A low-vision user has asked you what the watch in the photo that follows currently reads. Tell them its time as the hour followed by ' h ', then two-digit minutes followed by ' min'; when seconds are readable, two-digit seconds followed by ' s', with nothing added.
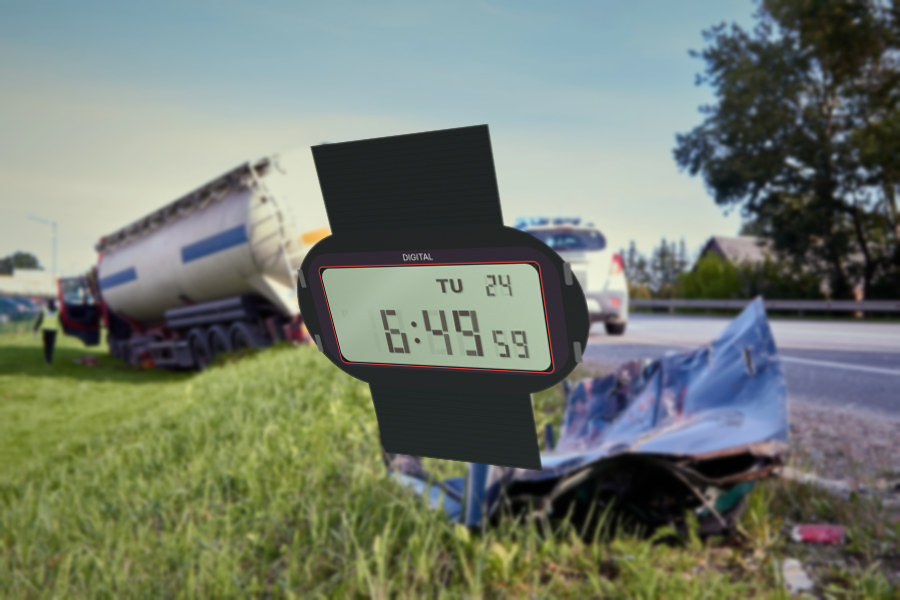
6 h 49 min 59 s
